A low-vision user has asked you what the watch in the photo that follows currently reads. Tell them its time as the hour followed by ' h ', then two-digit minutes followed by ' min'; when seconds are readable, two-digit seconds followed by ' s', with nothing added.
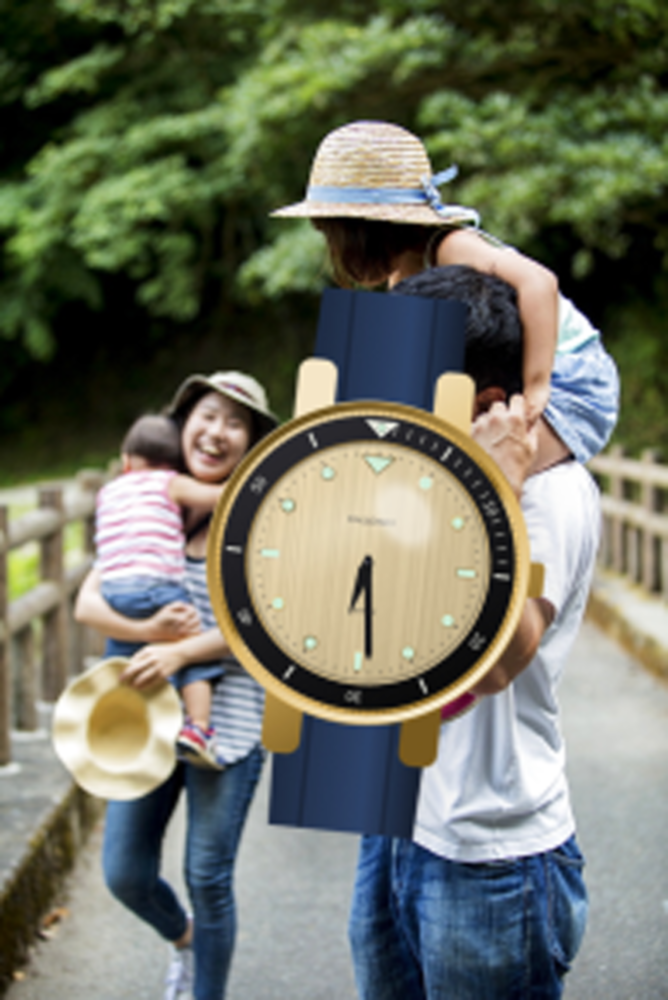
6 h 29 min
